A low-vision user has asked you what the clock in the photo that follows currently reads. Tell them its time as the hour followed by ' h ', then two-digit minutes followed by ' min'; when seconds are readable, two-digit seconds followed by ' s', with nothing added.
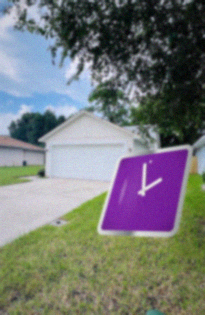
1 h 58 min
